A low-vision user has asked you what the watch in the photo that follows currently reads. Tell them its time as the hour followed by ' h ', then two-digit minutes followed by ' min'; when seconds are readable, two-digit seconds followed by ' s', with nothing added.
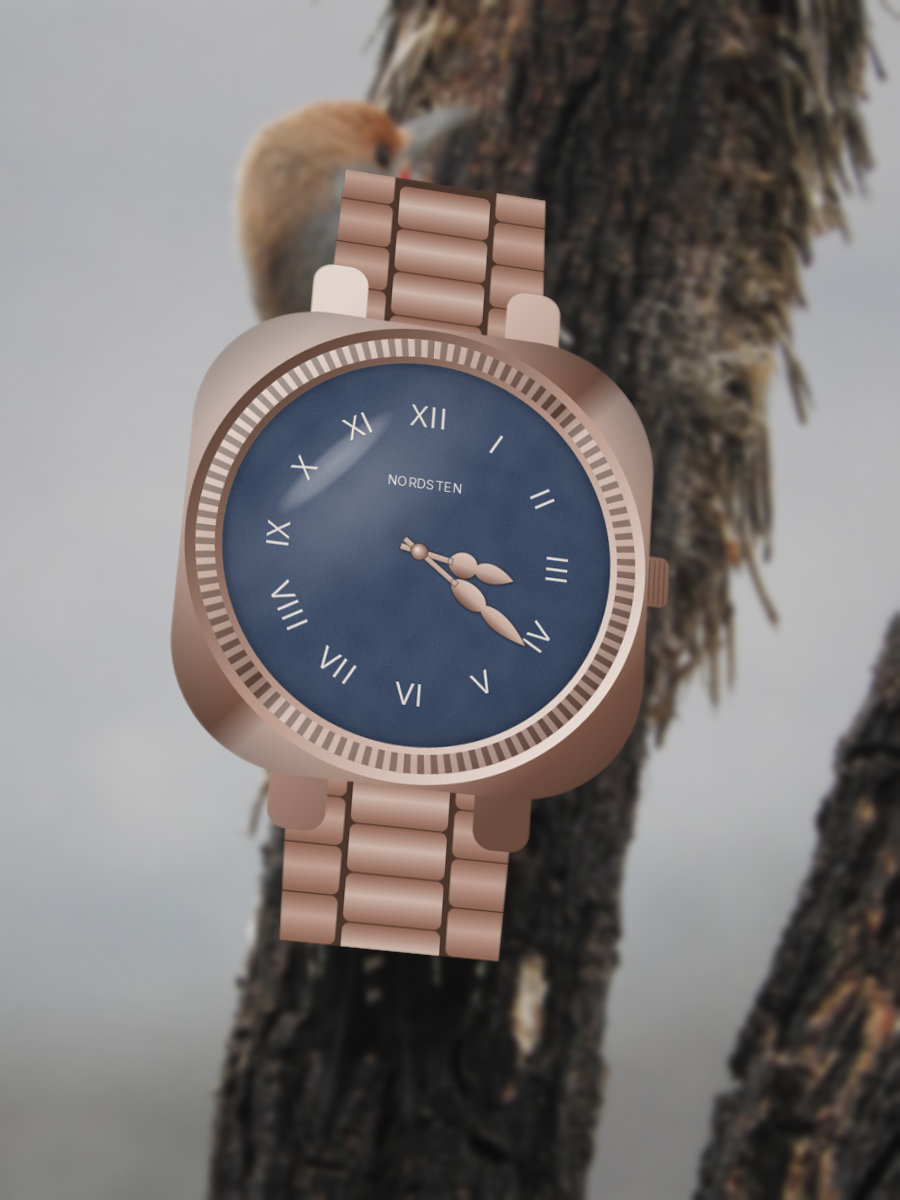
3 h 21 min
